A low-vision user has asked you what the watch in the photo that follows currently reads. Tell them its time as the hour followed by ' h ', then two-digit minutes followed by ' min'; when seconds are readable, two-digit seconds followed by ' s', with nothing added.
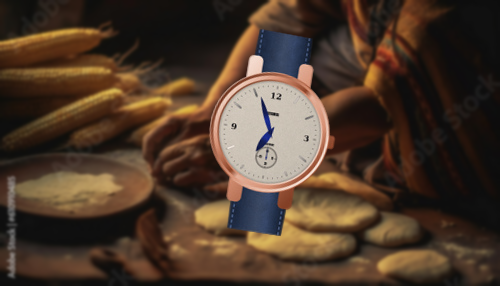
6 h 56 min
